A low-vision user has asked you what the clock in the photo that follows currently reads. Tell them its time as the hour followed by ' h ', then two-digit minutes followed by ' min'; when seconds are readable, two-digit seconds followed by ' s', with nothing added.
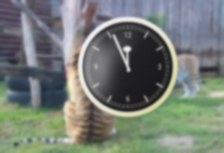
11 h 56 min
